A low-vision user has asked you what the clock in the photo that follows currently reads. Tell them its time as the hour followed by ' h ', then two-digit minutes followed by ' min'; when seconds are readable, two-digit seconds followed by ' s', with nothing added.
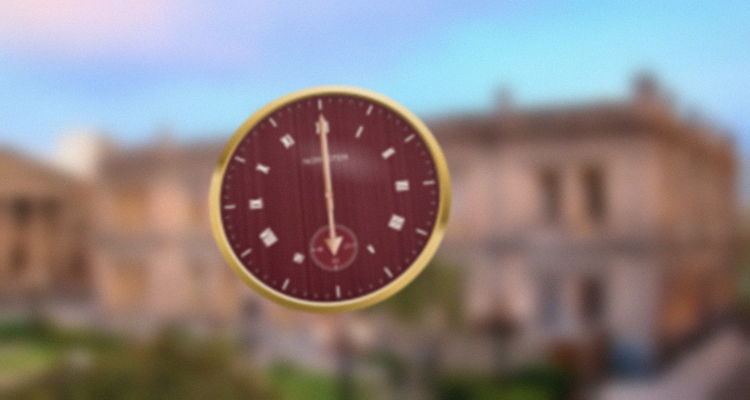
6 h 00 min
